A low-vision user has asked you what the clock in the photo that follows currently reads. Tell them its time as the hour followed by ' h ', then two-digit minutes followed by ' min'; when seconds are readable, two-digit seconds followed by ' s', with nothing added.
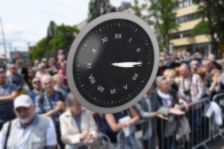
3 h 15 min
